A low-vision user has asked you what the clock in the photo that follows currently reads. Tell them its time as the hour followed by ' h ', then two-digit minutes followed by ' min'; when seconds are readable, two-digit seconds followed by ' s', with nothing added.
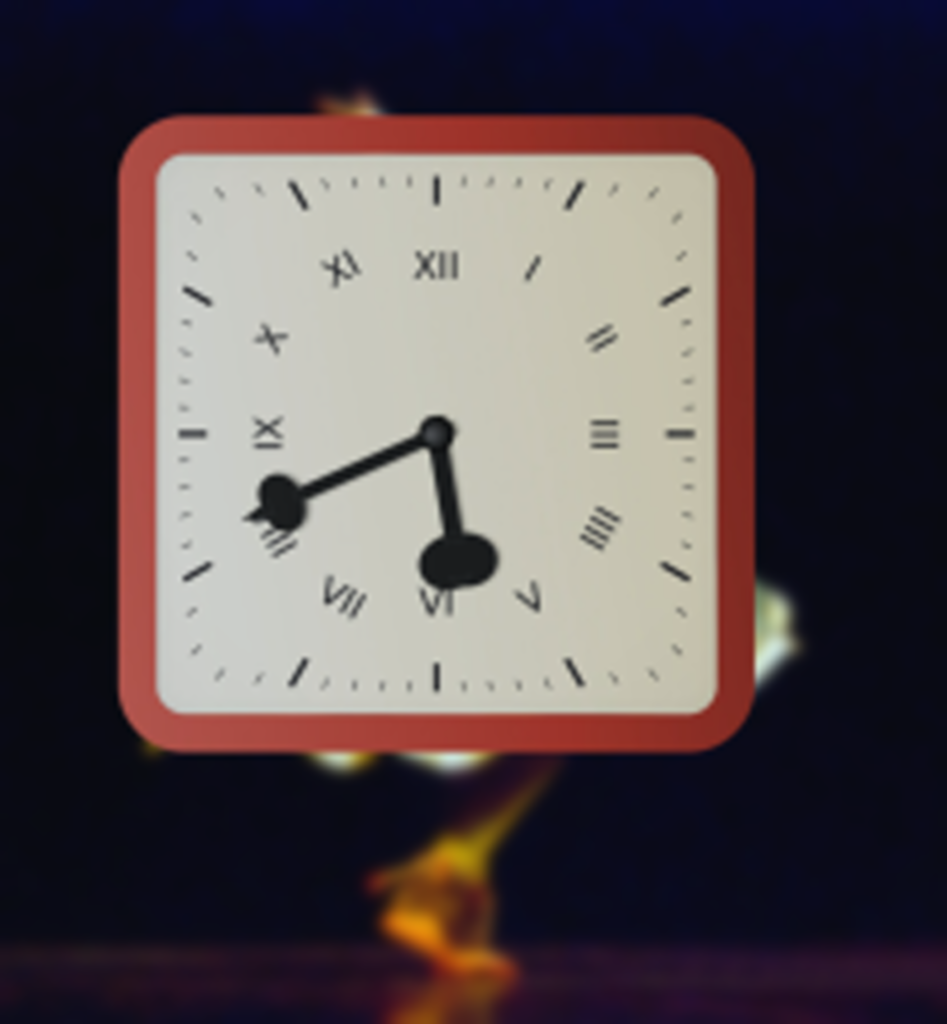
5 h 41 min
